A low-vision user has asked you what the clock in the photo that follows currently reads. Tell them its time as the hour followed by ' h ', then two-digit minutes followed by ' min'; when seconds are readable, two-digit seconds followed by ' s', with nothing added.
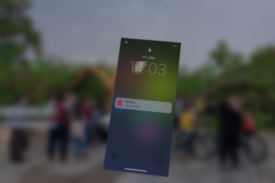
14 h 03 min
